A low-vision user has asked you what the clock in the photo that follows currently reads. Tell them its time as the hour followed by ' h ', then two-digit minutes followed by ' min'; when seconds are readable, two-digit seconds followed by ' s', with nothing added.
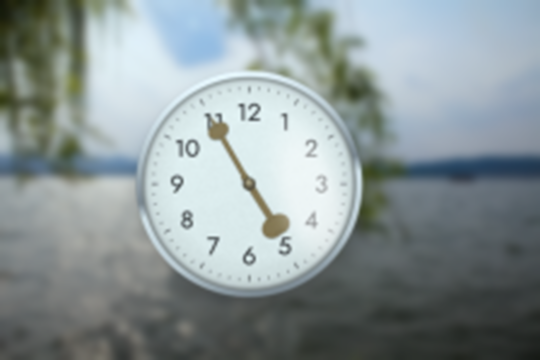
4 h 55 min
